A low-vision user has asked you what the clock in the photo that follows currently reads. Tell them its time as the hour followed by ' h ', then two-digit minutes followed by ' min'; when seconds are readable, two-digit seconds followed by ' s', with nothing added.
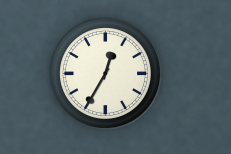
12 h 35 min
